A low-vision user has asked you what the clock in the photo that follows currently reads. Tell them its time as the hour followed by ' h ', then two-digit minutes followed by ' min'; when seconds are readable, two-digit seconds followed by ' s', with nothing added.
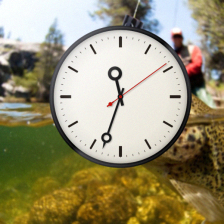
11 h 33 min 09 s
